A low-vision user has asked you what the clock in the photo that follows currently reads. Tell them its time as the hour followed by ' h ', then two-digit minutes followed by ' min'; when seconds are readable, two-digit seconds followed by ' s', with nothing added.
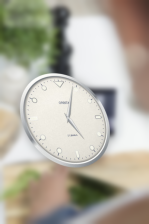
5 h 04 min
